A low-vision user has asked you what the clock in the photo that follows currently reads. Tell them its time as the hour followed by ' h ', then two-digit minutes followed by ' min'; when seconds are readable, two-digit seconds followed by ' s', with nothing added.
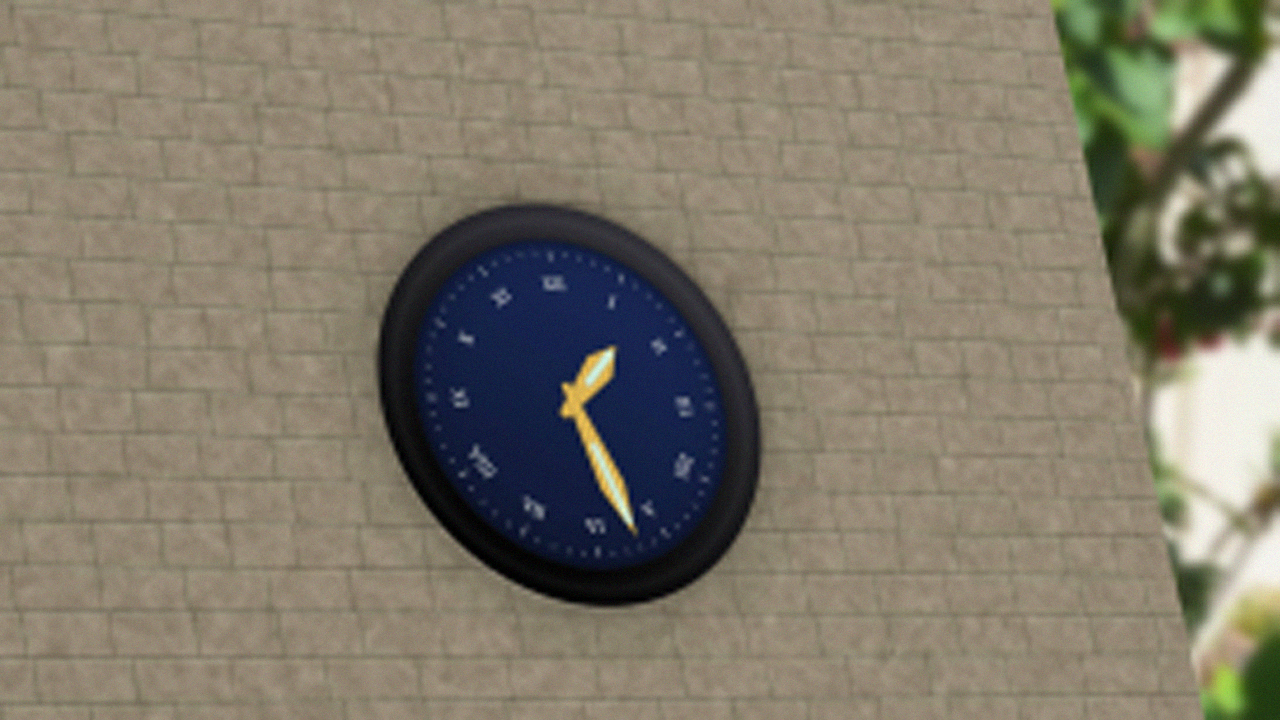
1 h 27 min
